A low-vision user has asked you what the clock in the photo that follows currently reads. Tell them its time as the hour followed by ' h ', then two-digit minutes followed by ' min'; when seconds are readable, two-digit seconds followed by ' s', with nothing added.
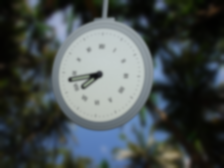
7 h 43 min
